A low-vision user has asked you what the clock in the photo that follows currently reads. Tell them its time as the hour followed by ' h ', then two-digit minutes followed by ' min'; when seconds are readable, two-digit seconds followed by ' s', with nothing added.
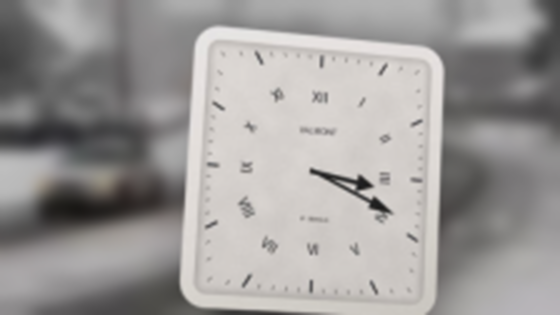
3 h 19 min
